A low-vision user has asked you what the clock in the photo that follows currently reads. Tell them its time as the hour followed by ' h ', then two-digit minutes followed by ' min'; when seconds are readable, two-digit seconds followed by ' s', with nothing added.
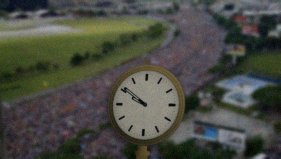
9 h 51 min
